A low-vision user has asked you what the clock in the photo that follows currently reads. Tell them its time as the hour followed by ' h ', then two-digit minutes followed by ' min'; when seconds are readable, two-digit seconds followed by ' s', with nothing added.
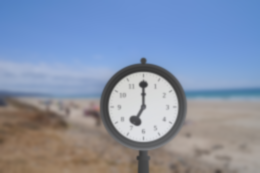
7 h 00 min
